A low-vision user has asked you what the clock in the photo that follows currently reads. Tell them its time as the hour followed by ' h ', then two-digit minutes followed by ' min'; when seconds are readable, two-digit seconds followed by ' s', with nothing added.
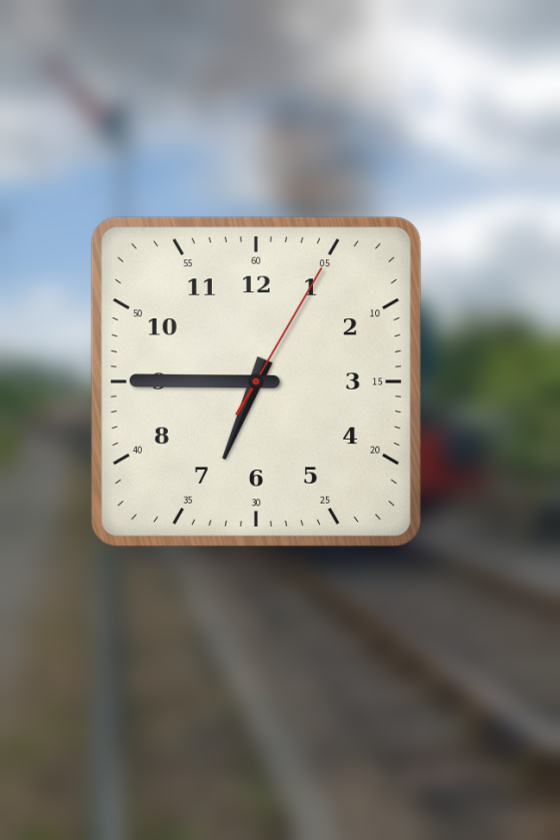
6 h 45 min 05 s
